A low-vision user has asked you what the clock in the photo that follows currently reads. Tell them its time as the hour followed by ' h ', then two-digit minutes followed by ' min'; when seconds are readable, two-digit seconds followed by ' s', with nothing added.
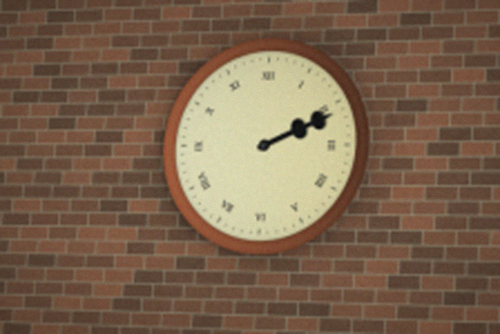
2 h 11 min
